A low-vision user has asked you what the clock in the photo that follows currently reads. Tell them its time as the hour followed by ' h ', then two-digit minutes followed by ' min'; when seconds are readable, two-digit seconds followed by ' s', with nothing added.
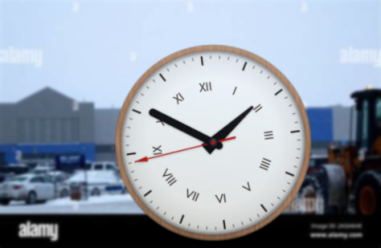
1 h 50 min 44 s
